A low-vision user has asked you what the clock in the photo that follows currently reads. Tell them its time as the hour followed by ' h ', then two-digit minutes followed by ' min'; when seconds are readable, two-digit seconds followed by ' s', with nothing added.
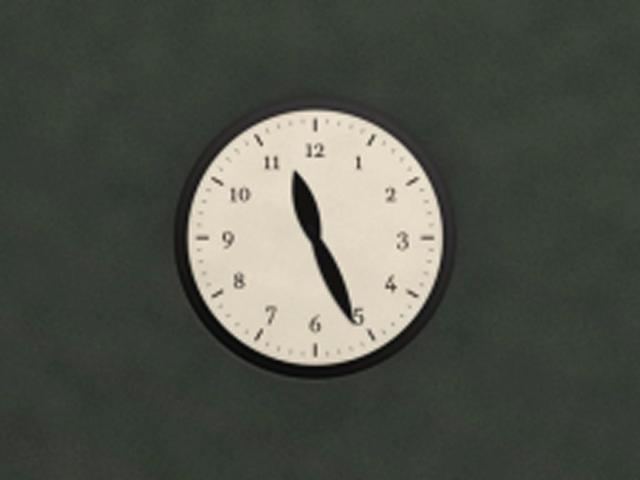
11 h 26 min
